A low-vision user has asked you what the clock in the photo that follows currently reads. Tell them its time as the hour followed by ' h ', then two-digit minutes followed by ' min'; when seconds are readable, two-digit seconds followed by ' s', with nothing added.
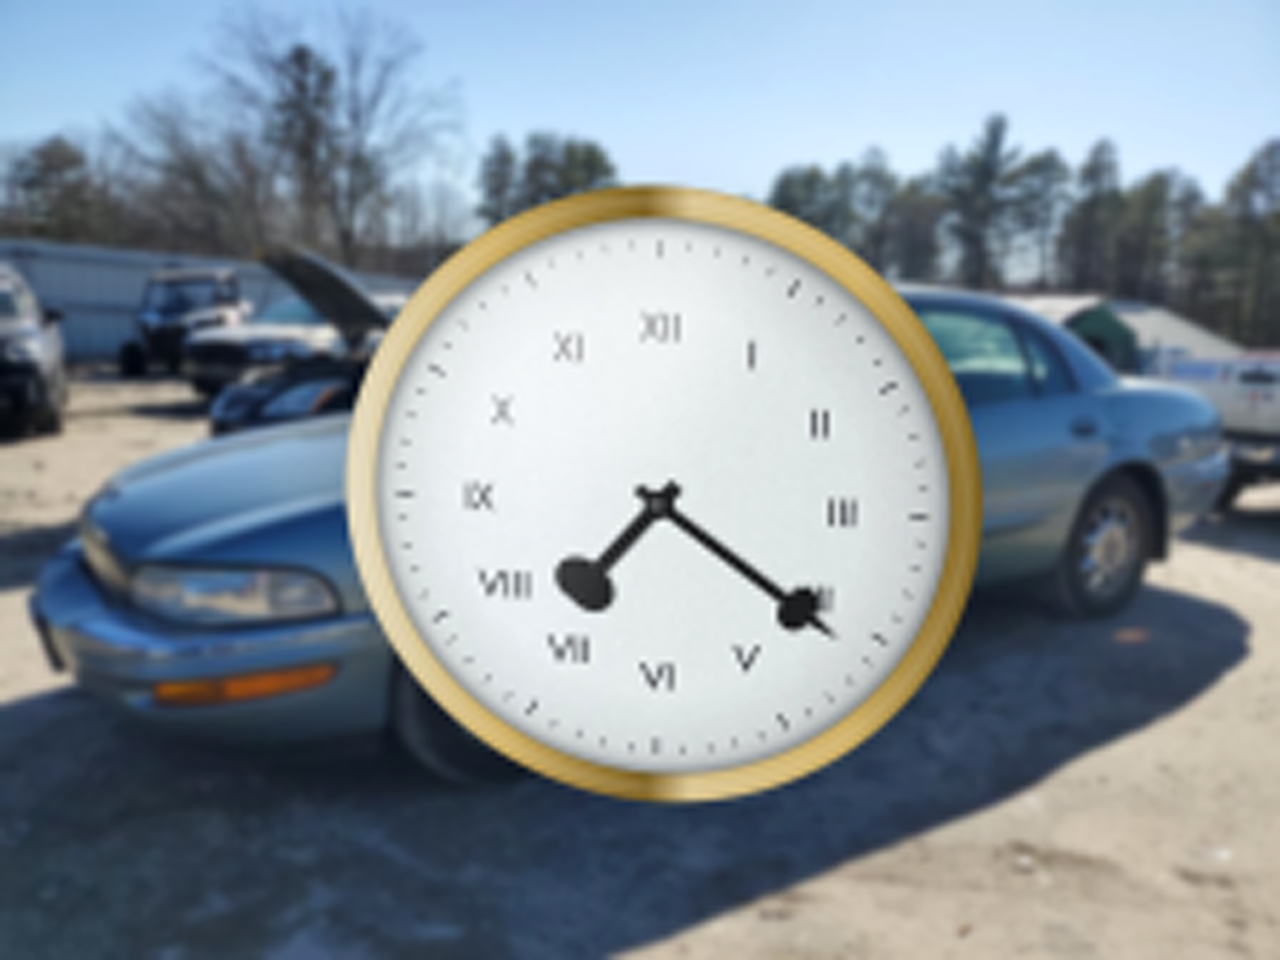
7 h 21 min
